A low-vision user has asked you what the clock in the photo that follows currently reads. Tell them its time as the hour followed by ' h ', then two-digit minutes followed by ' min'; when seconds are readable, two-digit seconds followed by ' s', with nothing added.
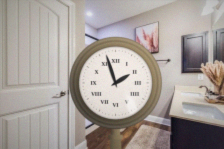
1 h 57 min
